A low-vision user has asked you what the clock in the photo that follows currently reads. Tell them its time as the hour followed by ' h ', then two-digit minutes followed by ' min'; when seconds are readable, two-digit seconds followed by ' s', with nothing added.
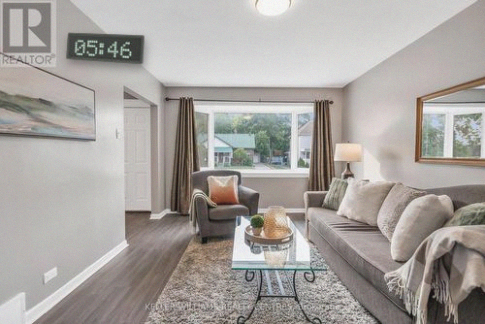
5 h 46 min
